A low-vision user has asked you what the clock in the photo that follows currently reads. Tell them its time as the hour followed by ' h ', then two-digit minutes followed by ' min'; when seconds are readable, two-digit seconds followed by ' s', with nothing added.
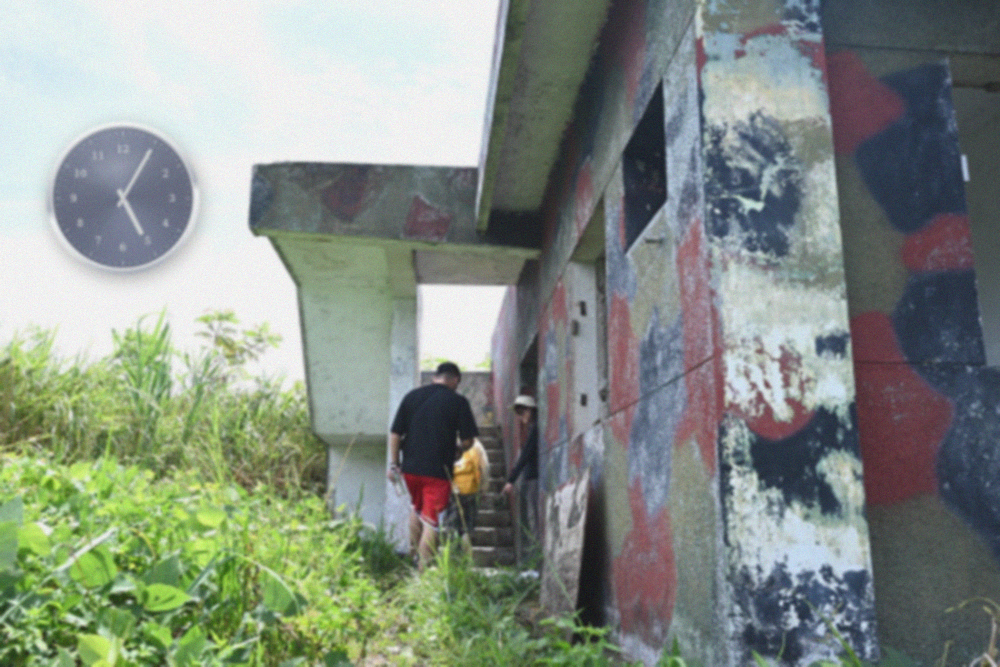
5 h 05 min
